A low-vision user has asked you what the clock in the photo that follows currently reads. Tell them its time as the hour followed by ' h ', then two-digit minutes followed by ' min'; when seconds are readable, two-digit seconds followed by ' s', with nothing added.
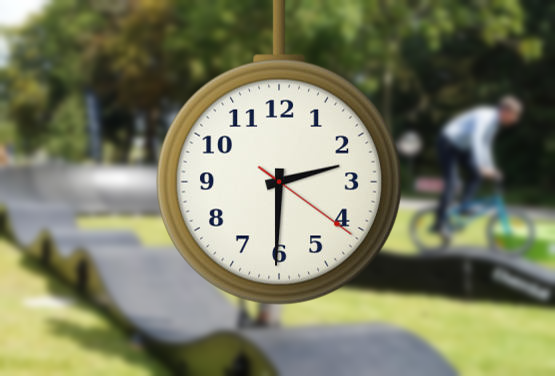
2 h 30 min 21 s
